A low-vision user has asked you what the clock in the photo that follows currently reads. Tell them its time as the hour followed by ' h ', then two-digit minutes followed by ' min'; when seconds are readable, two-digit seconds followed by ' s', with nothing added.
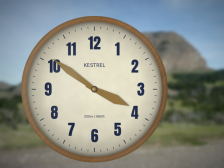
3 h 51 min
